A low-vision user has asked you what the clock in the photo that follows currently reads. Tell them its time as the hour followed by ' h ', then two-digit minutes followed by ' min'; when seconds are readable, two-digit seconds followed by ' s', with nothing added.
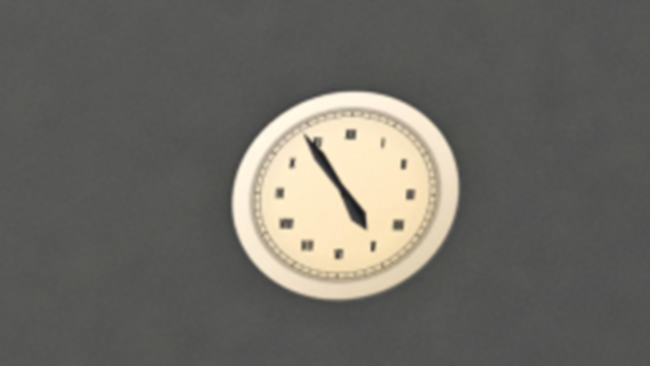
4 h 54 min
